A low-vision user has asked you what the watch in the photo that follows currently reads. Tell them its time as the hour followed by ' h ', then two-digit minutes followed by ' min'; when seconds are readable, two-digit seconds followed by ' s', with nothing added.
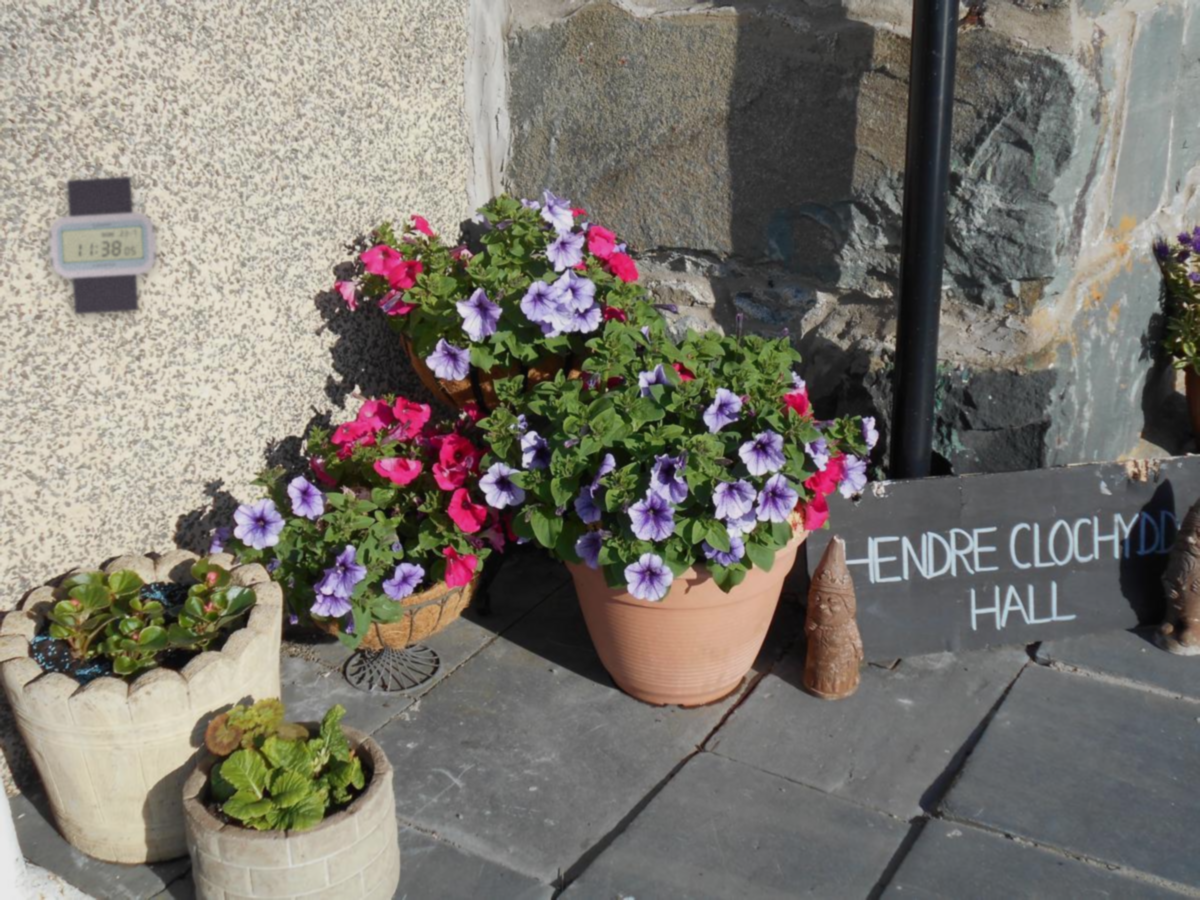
11 h 38 min
